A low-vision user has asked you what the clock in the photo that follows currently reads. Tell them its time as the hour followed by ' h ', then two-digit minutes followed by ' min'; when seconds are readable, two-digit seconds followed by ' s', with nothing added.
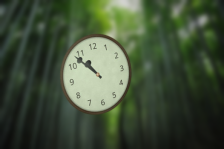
10 h 53 min
